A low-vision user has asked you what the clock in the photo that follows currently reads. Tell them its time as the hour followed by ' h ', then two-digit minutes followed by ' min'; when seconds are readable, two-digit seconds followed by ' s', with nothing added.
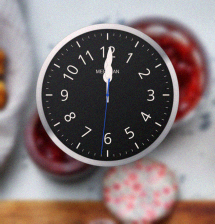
12 h 00 min 31 s
